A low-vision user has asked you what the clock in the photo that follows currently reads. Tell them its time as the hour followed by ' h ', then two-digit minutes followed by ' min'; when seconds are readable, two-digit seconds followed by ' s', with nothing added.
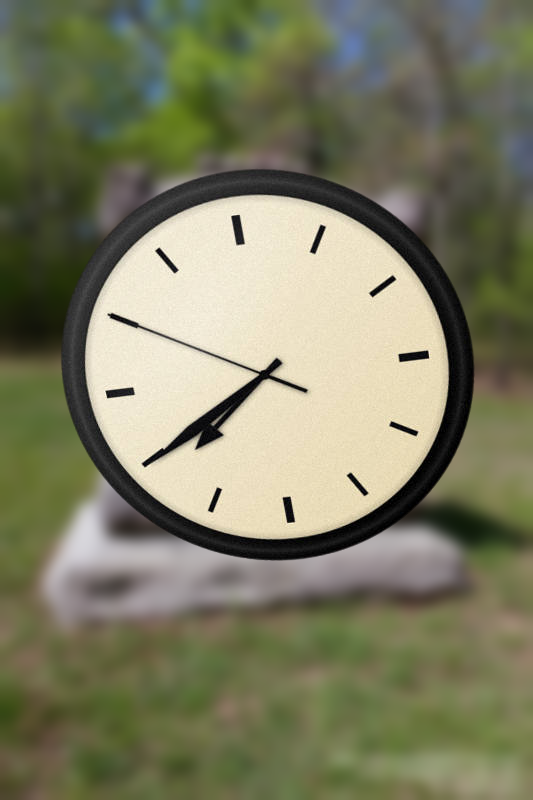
7 h 39 min 50 s
